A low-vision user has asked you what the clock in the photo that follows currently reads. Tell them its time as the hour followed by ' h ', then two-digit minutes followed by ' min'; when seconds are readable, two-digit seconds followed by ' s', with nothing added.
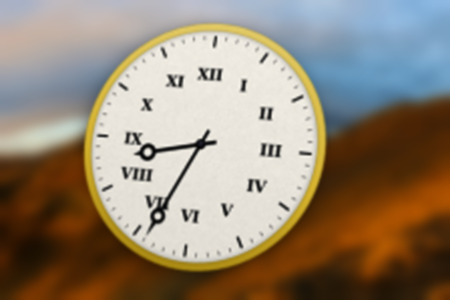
8 h 34 min
